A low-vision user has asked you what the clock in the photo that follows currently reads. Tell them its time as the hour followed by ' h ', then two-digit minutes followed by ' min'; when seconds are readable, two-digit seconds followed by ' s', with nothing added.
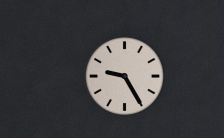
9 h 25 min
